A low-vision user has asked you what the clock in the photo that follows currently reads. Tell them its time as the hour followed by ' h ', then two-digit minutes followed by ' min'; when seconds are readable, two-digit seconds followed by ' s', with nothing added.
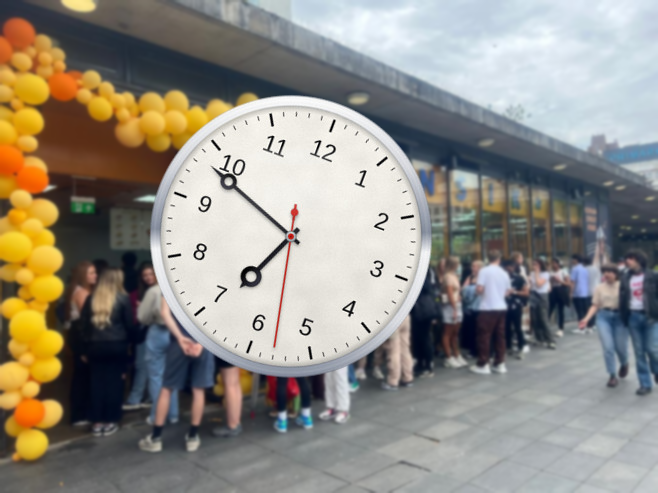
6 h 48 min 28 s
